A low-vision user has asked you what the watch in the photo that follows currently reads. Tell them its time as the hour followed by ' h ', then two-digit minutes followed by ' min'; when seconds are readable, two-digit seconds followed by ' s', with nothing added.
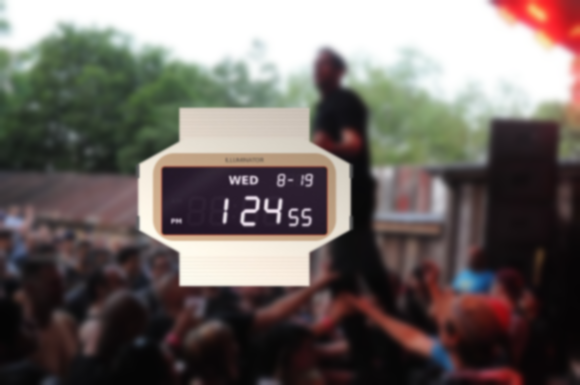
1 h 24 min 55 s
